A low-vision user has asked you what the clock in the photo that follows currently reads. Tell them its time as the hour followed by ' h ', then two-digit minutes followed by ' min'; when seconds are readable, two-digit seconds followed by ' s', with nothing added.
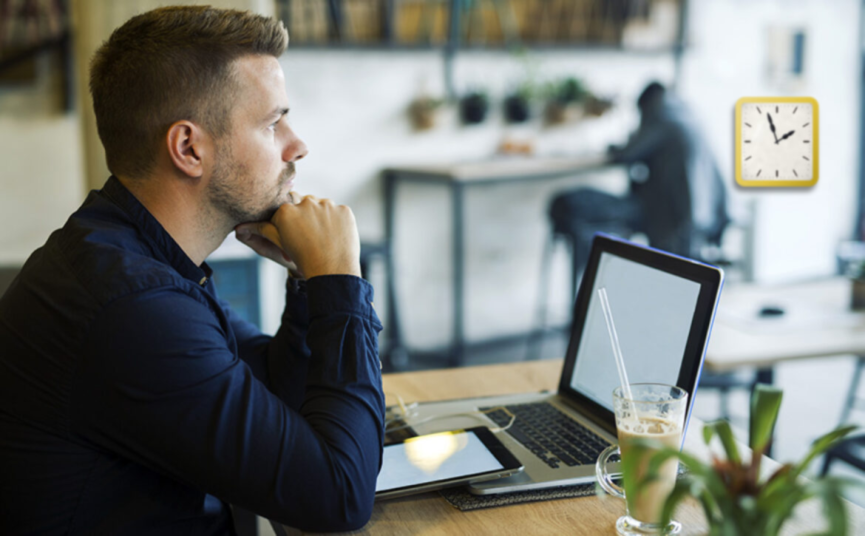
1 h 57 min
